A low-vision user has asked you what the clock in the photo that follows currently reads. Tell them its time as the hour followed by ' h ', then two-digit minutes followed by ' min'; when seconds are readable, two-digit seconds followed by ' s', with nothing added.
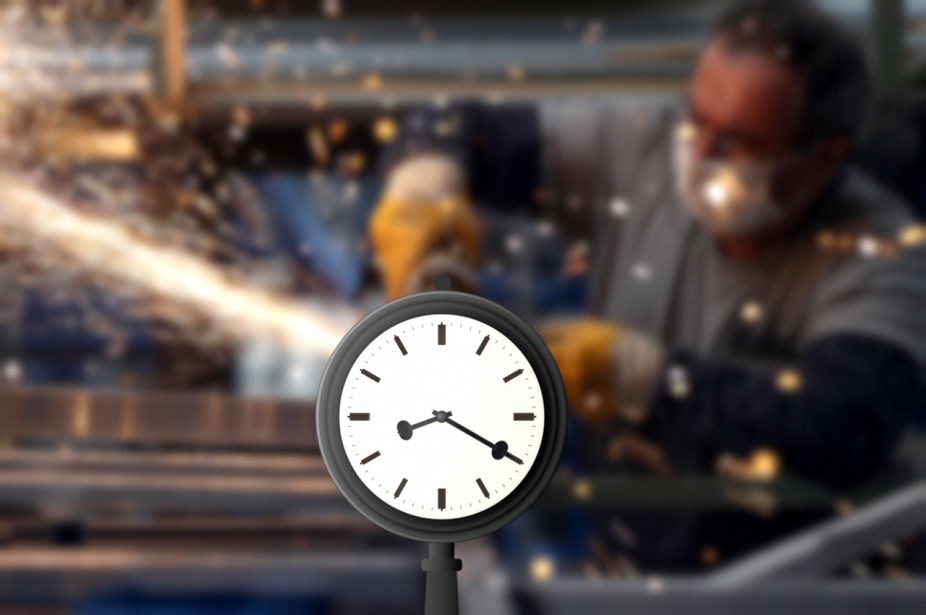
8 h 20 min
